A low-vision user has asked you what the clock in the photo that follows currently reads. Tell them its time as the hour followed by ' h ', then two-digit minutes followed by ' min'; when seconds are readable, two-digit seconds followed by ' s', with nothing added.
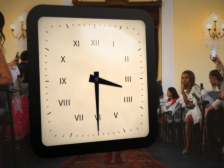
3 h 30 min
